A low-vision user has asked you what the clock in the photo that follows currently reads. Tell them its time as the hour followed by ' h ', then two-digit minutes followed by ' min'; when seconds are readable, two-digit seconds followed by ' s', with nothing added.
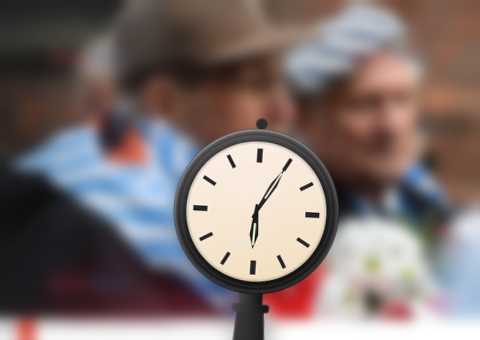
6 h 05 min
